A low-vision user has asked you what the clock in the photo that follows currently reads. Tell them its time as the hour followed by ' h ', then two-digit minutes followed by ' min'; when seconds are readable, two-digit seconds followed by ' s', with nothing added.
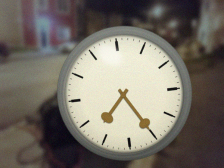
7 h 25 min
